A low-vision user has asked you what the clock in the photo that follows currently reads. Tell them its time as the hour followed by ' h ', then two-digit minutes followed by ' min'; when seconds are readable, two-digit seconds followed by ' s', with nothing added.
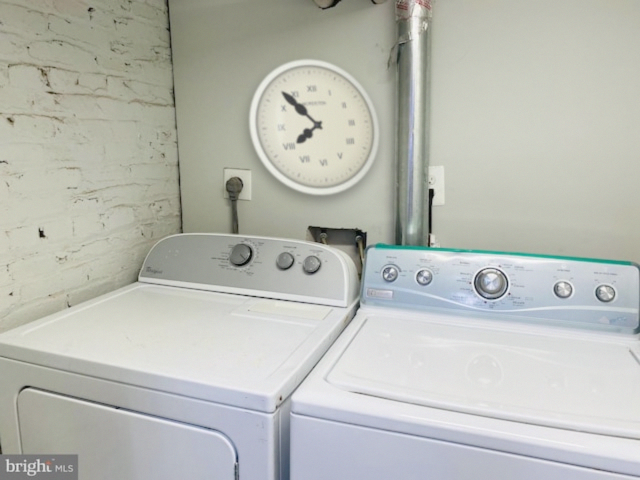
7 h 53 min
